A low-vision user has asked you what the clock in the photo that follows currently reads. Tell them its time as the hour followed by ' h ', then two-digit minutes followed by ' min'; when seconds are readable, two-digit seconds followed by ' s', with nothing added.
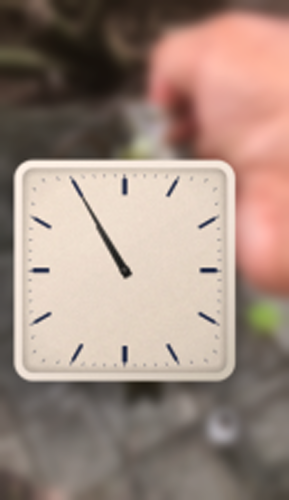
10 h 55 min
